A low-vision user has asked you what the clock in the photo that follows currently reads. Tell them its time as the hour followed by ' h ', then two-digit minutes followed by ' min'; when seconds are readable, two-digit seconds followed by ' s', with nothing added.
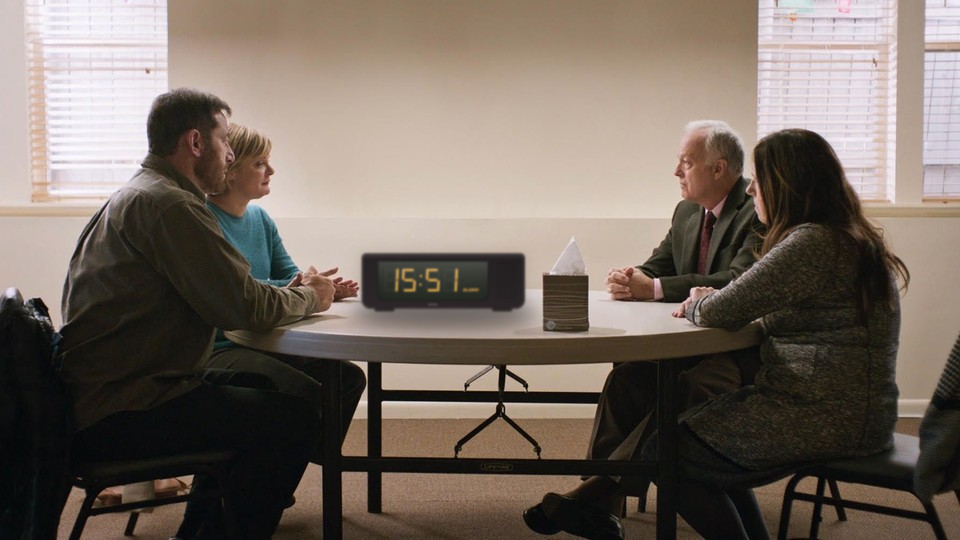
15 h 51 min
